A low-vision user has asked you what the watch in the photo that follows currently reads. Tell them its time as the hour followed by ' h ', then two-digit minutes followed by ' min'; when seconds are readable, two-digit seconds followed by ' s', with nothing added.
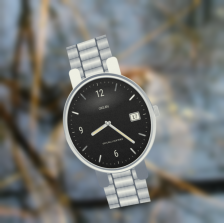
8 h 23 min
